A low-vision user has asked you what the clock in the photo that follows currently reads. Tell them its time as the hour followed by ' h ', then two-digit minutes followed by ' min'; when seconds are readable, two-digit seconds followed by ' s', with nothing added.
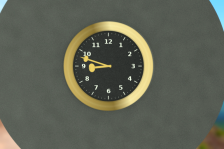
8 h 48 min
